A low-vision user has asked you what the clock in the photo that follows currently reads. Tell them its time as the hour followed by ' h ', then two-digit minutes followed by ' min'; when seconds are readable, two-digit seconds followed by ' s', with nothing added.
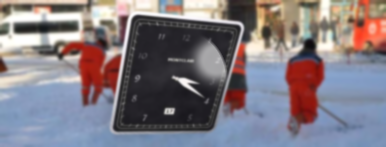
3 h 20 min
